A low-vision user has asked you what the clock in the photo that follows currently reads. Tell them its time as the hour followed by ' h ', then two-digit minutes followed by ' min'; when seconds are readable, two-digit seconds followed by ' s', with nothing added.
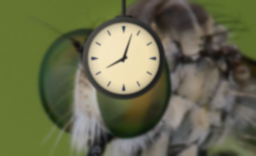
8 h 03 min
